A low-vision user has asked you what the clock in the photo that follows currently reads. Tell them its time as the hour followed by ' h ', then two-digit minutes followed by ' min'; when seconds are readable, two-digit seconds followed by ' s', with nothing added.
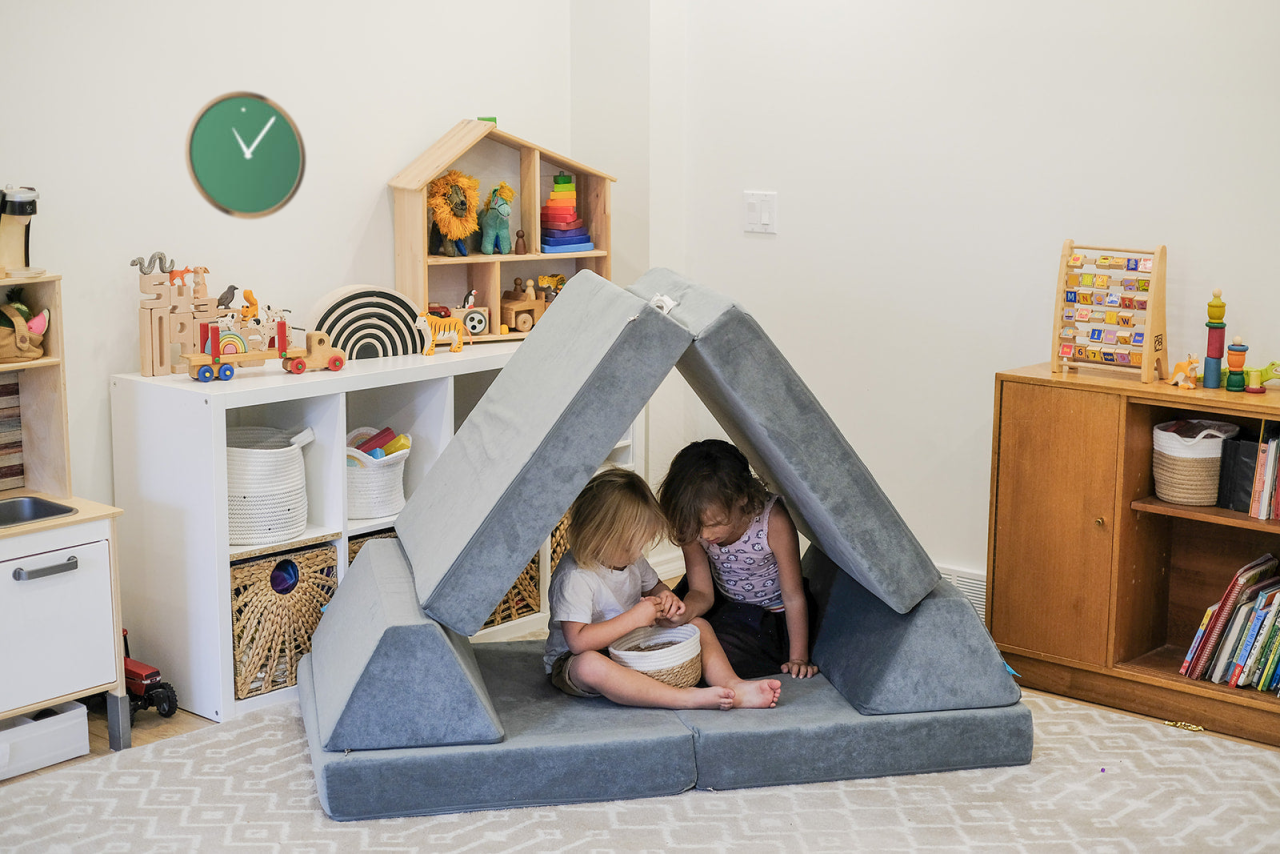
11 h 07 min
